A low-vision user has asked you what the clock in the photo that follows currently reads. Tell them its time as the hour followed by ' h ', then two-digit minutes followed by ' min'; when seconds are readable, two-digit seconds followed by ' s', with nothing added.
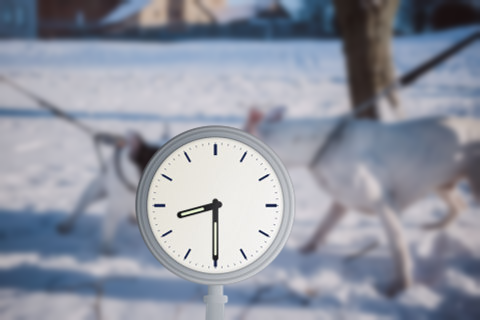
8 h 30 min
